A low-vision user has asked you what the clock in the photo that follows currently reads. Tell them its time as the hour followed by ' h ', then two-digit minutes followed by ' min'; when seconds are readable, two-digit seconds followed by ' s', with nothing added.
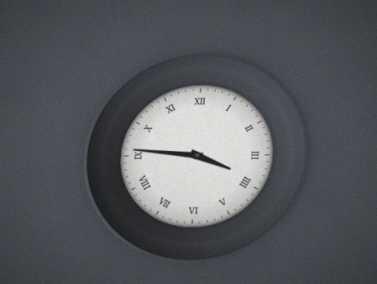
3 h 46 min
